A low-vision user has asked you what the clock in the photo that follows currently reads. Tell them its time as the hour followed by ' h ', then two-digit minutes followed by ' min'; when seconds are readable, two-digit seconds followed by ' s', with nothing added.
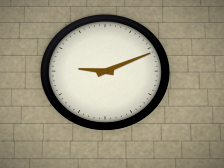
9 h 11 min
